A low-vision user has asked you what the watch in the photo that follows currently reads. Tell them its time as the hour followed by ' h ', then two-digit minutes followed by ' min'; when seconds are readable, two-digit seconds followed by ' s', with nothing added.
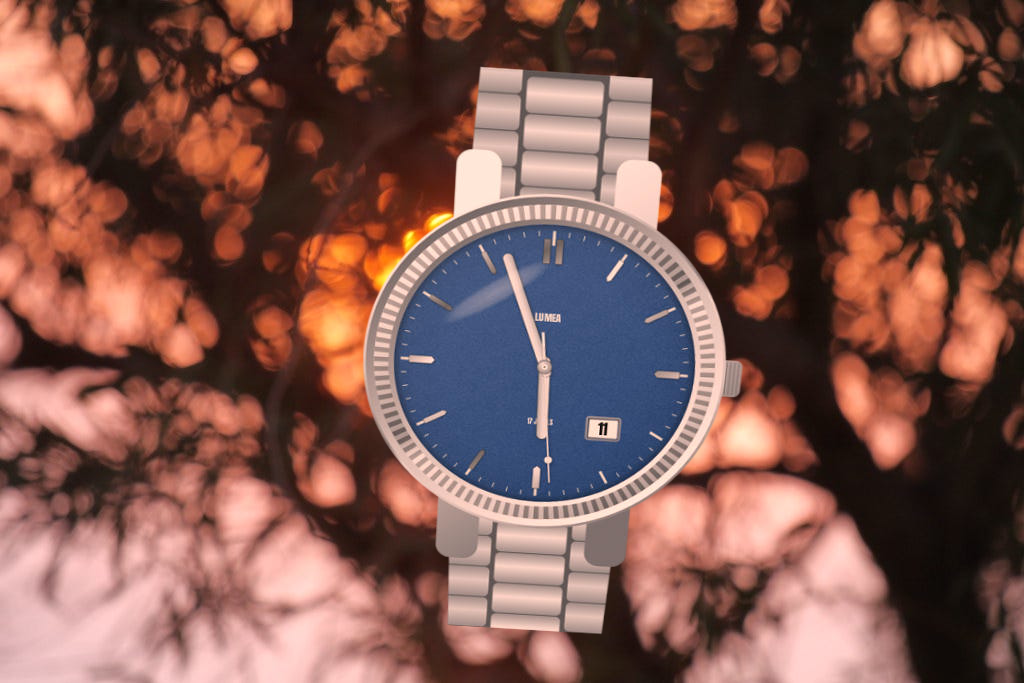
5 h 56 min 29 s
